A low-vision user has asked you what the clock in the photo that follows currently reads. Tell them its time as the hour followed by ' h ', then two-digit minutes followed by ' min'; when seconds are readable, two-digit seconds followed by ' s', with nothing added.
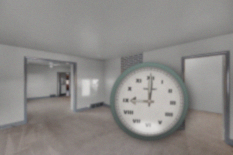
9 h 00 min
